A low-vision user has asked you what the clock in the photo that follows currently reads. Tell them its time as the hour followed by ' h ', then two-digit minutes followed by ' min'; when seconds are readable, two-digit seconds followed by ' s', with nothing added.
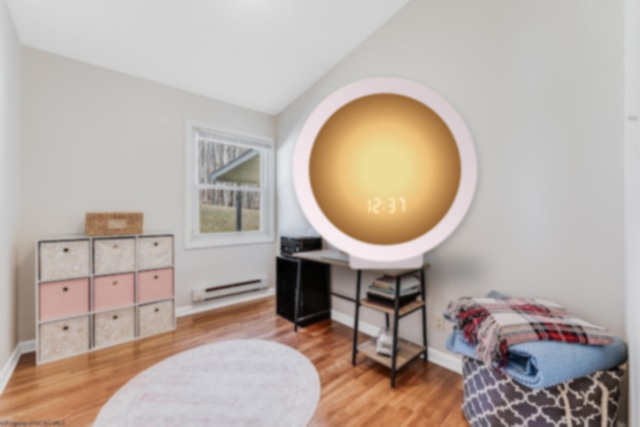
12 h 37 min
